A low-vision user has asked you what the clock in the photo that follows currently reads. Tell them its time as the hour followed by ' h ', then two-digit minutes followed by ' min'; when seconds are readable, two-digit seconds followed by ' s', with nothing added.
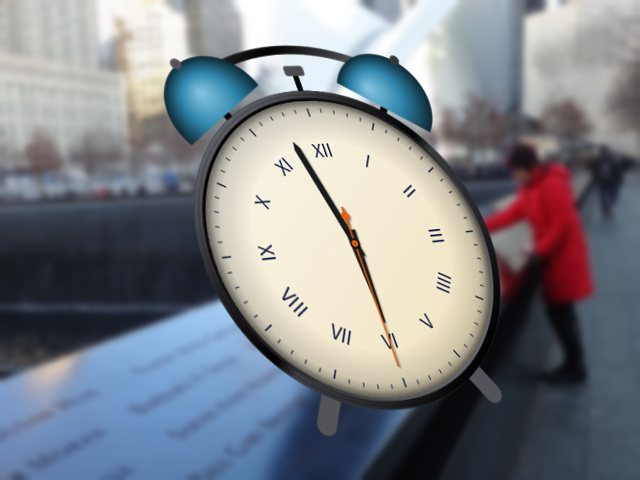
5 h 57 min 30 s
